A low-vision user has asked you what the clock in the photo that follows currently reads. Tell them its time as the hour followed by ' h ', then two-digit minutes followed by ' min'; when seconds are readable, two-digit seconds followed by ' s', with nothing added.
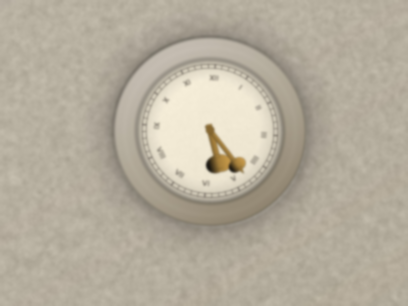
5 h 23 min
